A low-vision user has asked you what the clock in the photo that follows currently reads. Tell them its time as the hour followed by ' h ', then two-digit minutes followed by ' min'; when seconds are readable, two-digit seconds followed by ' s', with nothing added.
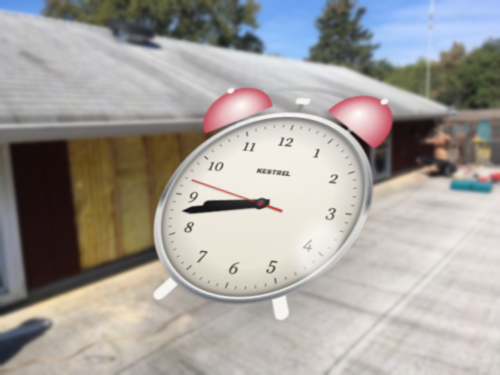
8 h 42 min 47 s
